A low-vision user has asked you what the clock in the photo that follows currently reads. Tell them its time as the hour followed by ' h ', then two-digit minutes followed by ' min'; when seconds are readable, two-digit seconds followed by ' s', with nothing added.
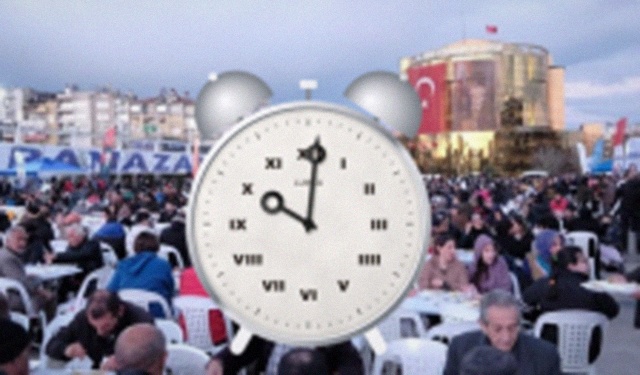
10 h 01 min
